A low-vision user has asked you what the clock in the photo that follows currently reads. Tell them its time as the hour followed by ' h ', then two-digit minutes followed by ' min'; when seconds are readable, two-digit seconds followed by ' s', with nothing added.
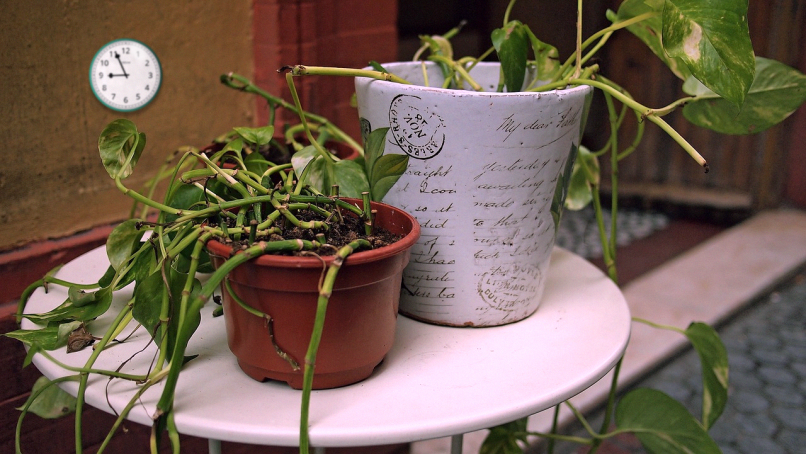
8 h 56 min
